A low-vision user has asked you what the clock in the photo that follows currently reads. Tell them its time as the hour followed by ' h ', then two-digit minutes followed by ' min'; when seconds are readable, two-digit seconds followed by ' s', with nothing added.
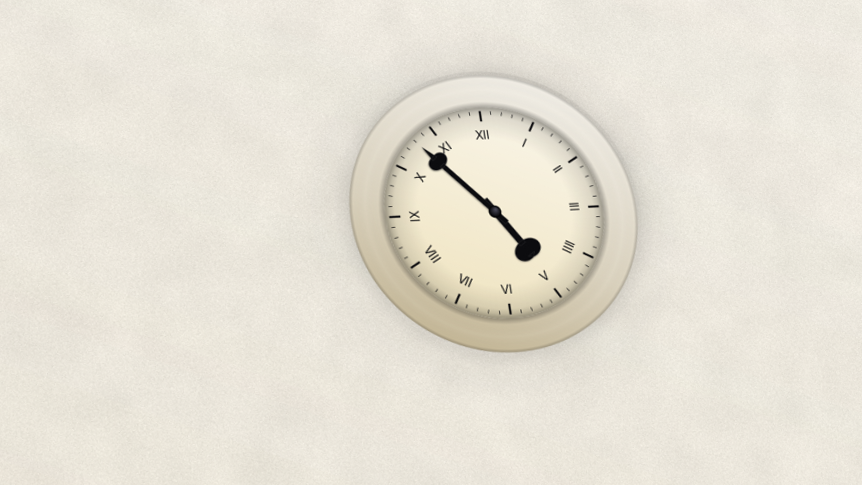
4 h 53 min
